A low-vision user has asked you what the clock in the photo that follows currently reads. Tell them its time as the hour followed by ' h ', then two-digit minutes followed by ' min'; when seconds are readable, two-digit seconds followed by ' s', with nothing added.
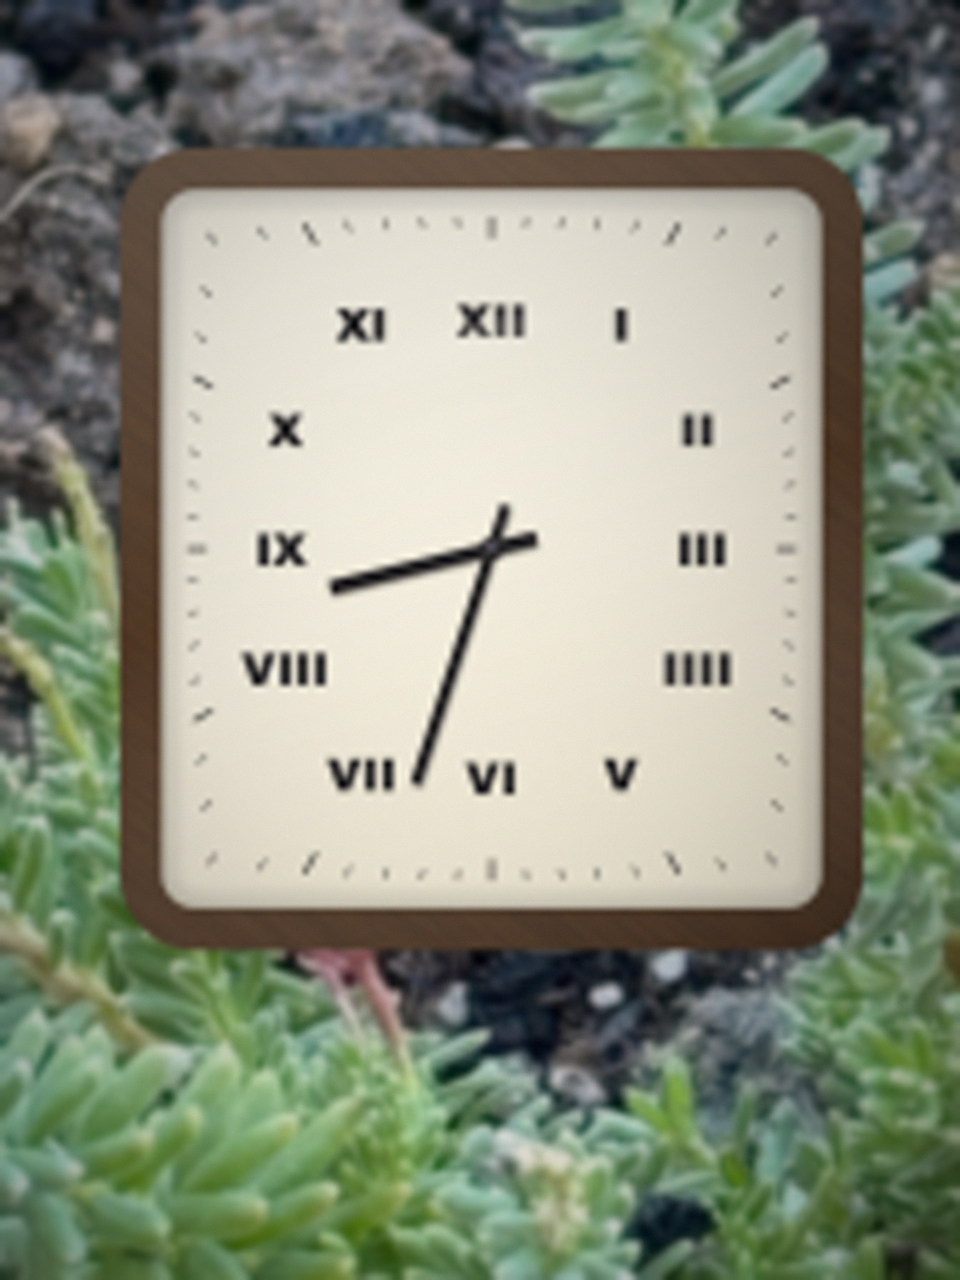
8 h 33 min
